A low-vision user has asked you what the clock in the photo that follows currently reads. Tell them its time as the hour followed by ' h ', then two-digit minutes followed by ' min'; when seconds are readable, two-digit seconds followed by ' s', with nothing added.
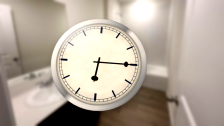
6 h 15 min
